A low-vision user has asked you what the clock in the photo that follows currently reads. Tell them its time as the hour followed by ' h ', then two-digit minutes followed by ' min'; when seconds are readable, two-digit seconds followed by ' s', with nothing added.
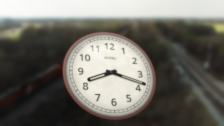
8 h 18 min
